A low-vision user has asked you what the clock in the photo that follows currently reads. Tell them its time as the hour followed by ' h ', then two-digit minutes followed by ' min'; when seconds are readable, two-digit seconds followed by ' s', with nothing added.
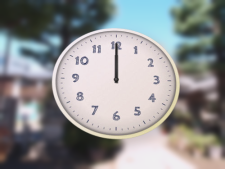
12 h 00 min
